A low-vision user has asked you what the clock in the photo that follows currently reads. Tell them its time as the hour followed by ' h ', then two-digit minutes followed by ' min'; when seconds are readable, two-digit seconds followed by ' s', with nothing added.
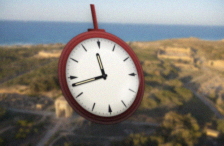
11 h 43 min
